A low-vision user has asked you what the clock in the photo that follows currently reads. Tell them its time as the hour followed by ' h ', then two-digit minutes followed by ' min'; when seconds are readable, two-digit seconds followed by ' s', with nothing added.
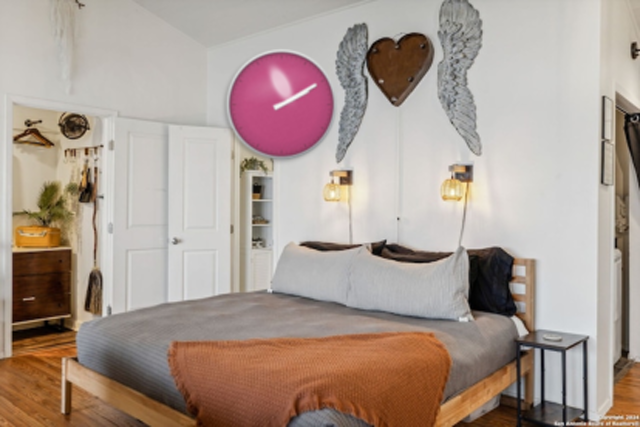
2 h 10 min
